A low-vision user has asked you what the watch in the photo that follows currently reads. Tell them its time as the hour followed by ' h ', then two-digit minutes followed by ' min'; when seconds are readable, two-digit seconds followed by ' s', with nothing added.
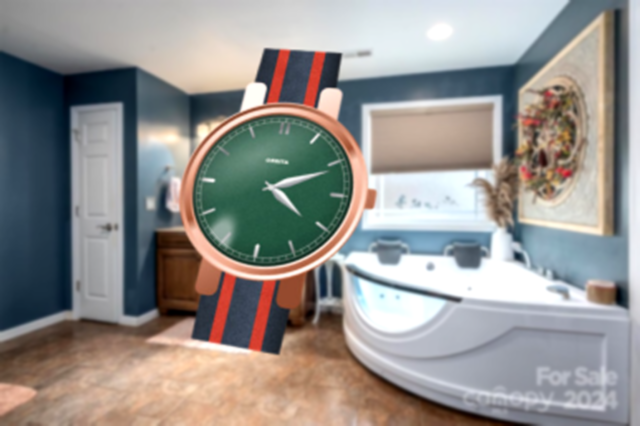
4 h 11 min
